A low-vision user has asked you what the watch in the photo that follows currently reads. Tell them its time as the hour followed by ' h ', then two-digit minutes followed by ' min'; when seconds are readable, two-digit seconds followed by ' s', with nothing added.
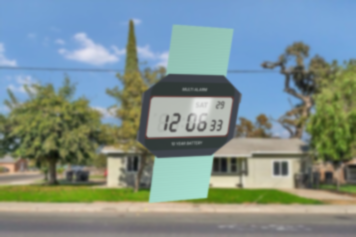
12 h 06 min 33 s
